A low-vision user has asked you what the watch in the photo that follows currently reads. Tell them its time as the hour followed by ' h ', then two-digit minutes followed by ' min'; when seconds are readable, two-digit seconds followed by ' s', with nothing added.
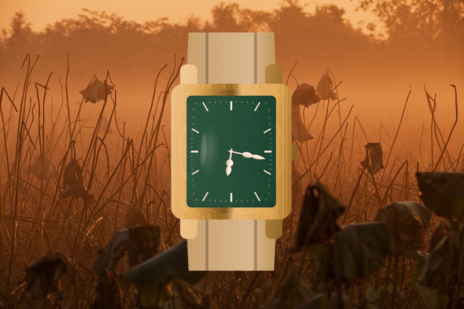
6 h 17 min
